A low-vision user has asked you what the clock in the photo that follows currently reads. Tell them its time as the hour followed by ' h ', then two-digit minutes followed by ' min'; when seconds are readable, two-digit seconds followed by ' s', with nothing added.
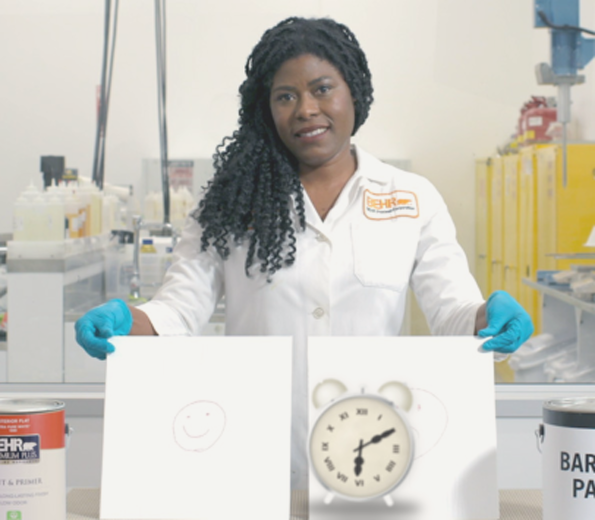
6 h 10 min
